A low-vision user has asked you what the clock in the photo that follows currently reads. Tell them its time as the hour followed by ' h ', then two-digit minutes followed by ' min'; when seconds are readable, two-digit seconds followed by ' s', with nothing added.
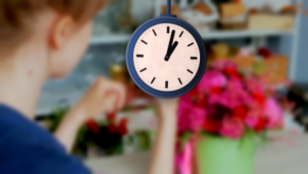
1 h 02 min
